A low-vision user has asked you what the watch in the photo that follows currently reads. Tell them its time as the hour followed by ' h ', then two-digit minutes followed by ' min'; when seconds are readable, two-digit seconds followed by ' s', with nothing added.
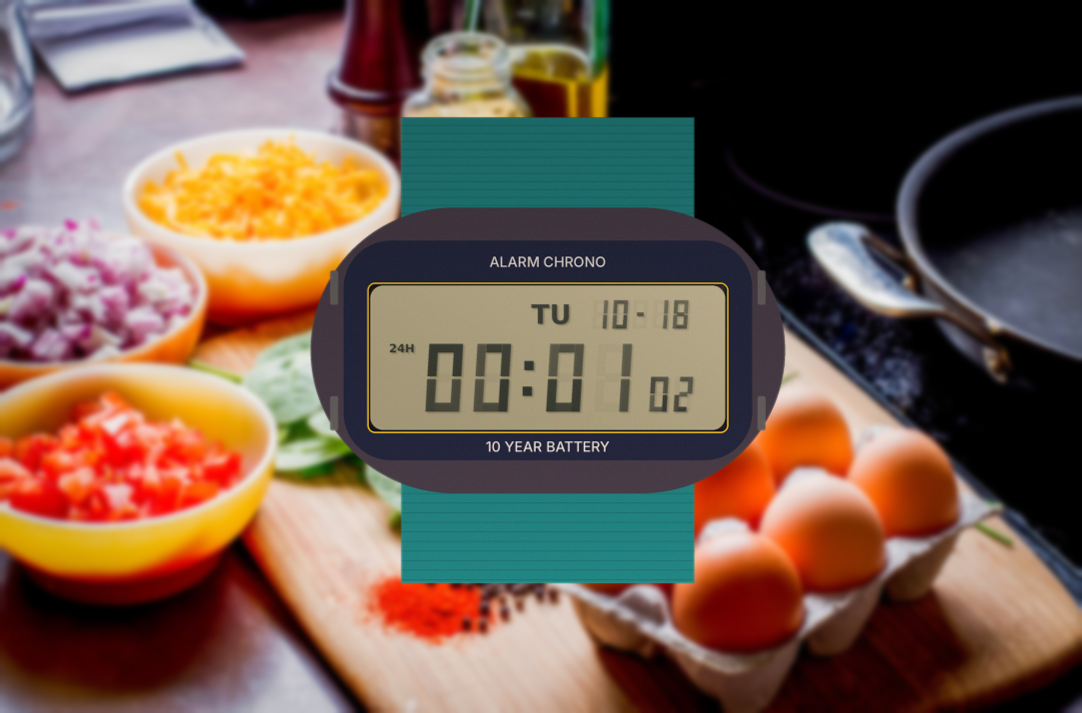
0 h 01 min 02 s
